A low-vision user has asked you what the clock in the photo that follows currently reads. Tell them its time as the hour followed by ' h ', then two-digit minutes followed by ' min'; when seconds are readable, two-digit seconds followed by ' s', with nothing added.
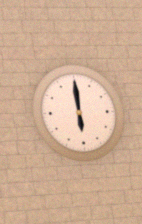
6 h 00 min
